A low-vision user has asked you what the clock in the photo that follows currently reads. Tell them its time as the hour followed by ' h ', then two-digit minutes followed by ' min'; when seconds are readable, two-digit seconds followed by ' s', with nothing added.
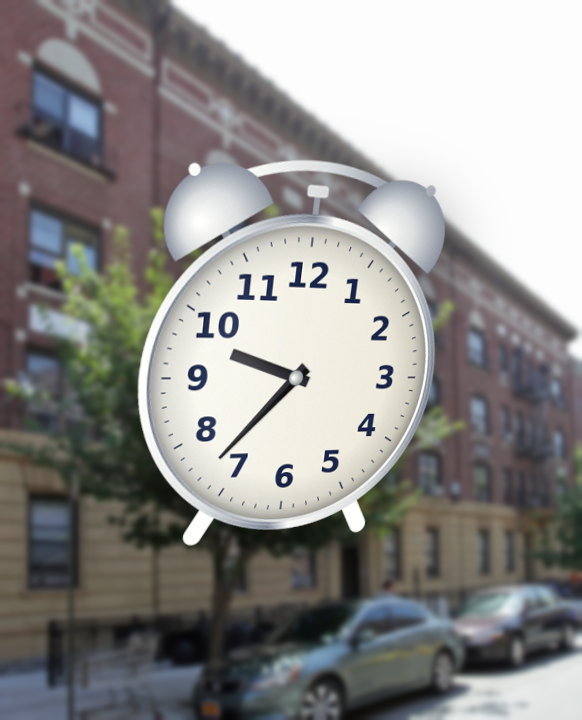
9 h 37 min
